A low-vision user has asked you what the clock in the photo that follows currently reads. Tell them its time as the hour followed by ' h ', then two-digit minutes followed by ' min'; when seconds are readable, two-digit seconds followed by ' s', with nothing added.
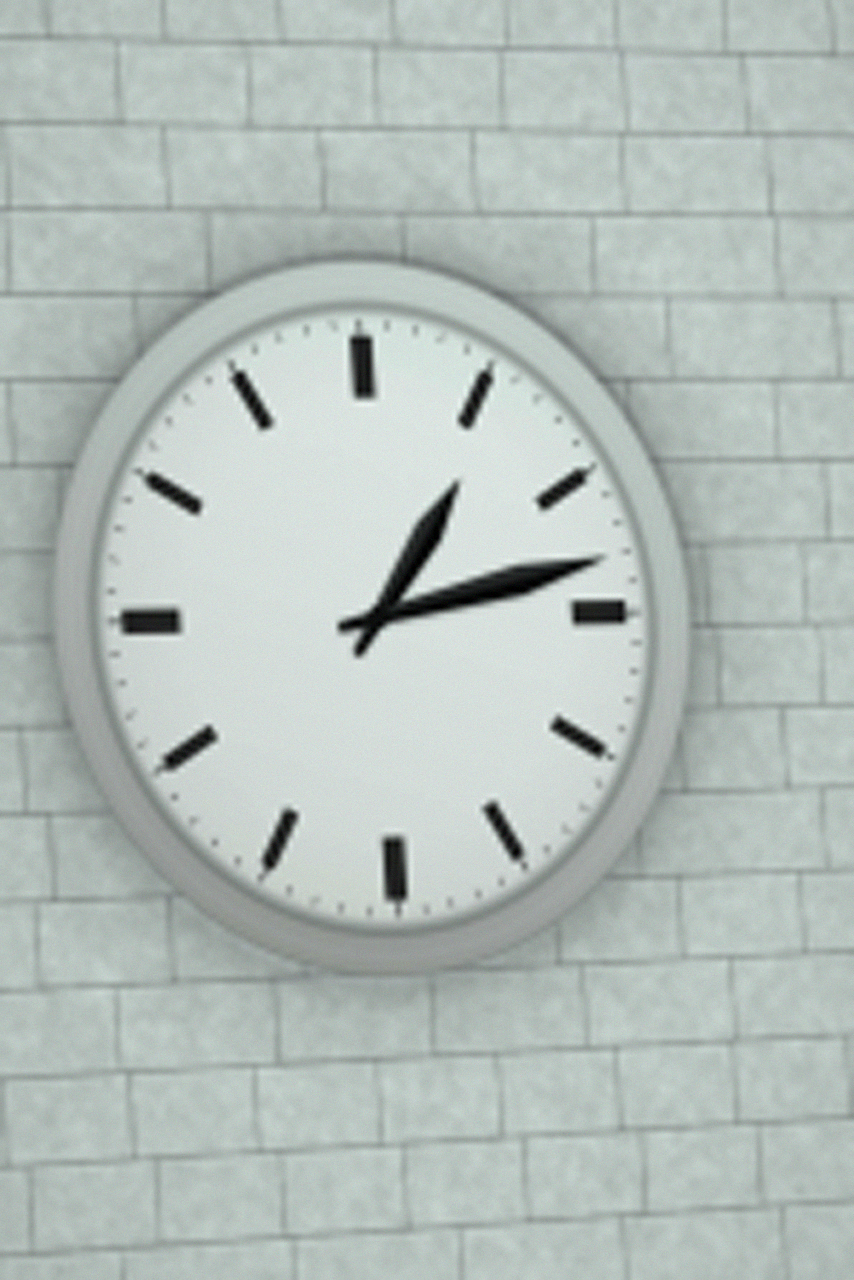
1 h 13 min
